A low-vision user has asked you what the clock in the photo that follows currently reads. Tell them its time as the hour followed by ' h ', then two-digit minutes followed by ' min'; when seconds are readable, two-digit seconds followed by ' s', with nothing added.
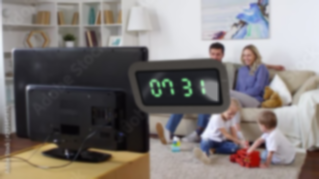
7 h 31 min
